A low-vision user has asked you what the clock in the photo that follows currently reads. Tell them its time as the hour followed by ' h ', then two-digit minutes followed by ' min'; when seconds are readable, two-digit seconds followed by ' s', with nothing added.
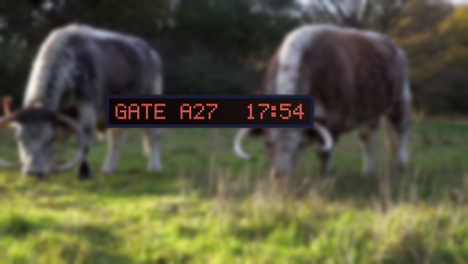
17 h 54 min
